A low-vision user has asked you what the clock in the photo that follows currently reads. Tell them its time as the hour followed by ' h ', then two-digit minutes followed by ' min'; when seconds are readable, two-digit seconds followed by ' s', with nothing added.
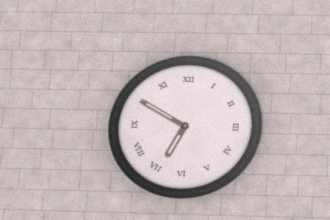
6 h 50 min
